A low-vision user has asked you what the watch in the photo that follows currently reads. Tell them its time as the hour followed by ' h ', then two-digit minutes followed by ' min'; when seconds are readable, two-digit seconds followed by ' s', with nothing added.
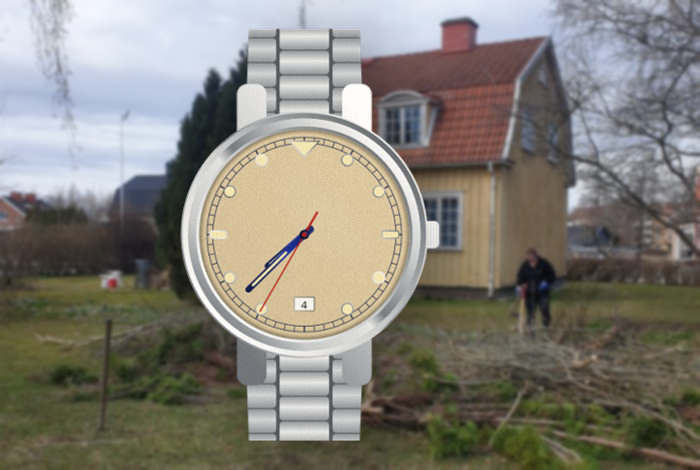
7 h 37 min 35 s
